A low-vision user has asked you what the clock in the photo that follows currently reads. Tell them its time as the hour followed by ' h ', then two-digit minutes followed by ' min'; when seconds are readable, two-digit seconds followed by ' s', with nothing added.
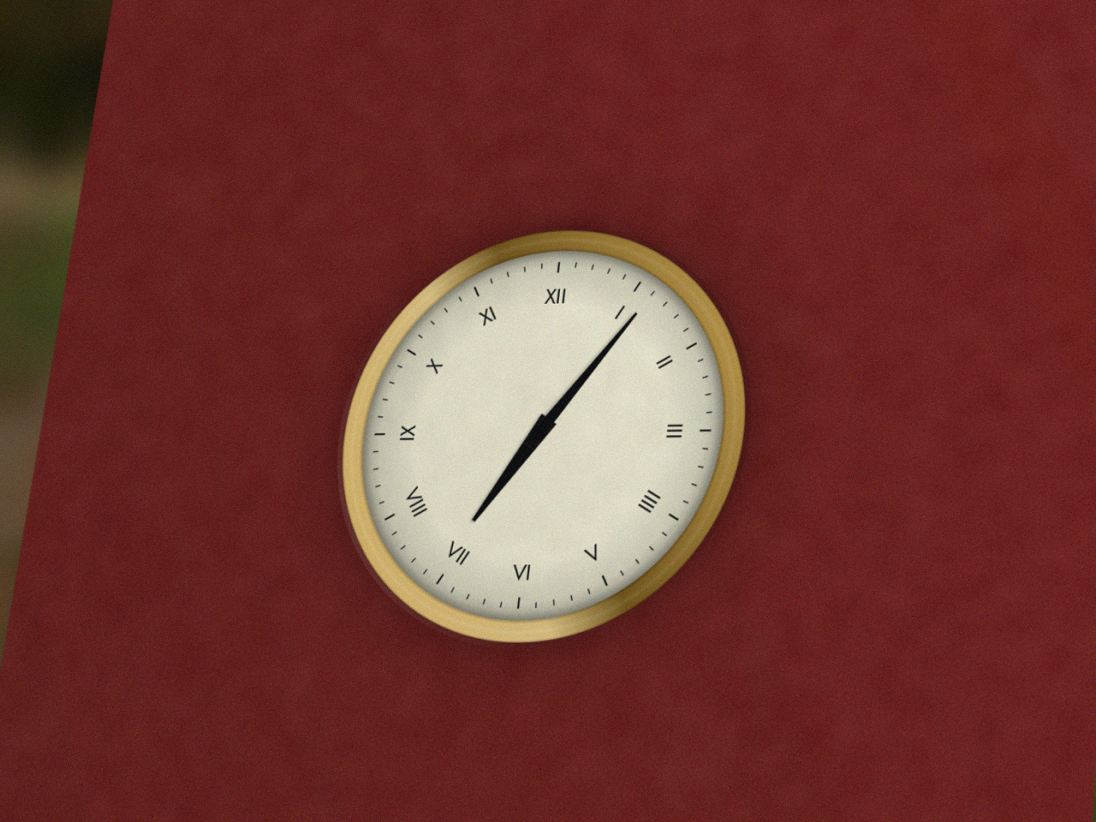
7 h 06 min
